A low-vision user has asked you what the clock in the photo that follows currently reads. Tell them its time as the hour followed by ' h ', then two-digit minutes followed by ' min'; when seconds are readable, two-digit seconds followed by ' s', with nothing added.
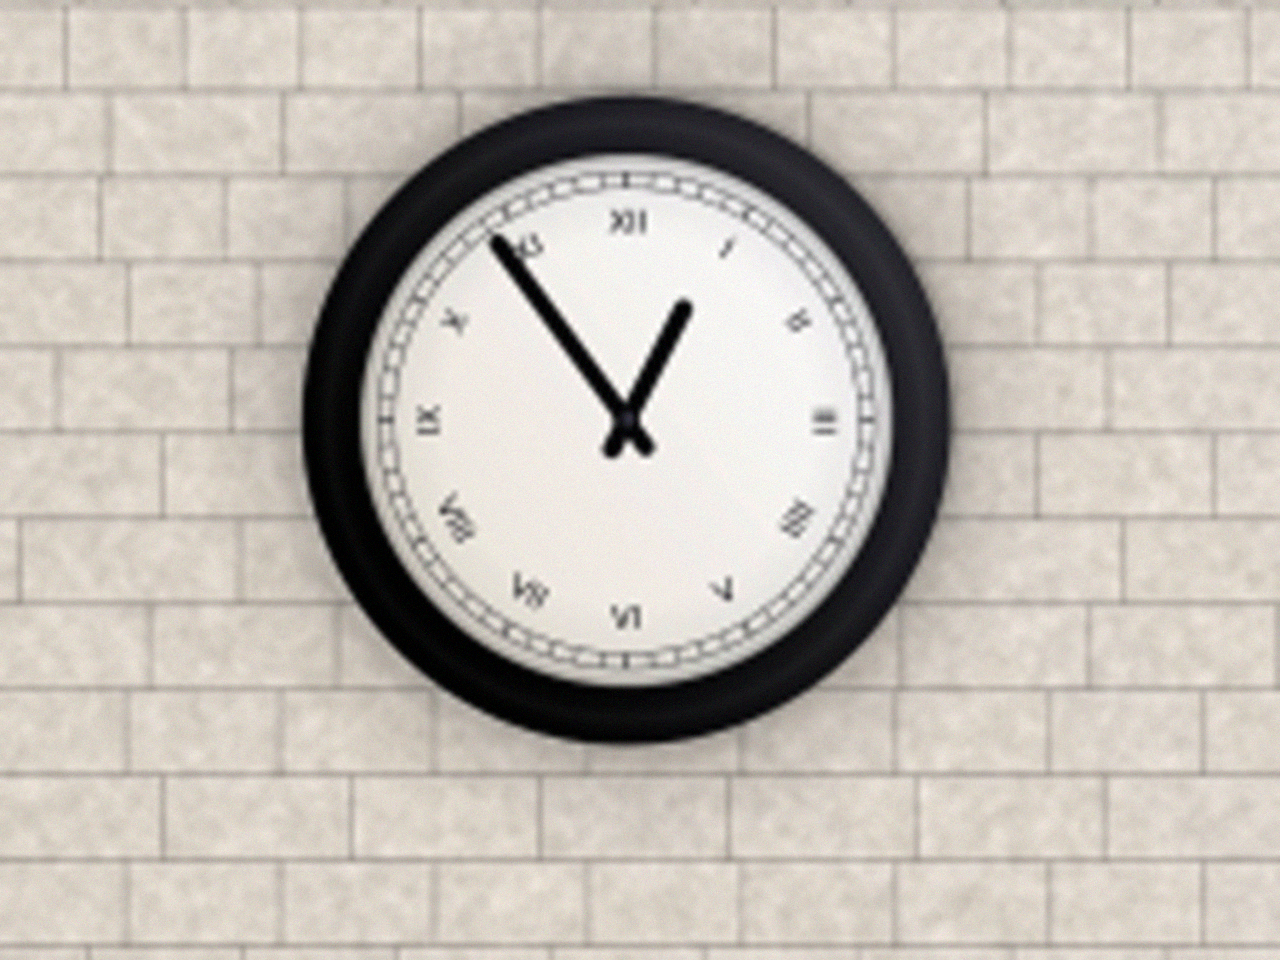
12 h 54 min
